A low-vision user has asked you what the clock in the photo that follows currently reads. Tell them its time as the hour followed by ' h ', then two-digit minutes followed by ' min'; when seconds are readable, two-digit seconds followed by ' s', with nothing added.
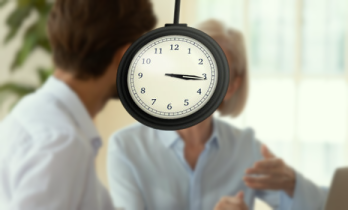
3 h 16 min
